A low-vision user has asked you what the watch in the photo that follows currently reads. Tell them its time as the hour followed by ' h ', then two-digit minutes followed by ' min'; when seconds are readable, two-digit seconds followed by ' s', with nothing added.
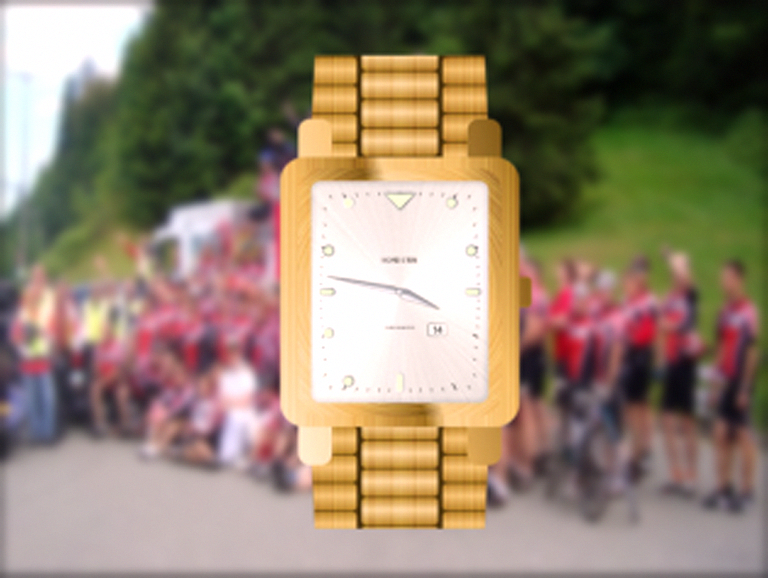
3 h 47 min
